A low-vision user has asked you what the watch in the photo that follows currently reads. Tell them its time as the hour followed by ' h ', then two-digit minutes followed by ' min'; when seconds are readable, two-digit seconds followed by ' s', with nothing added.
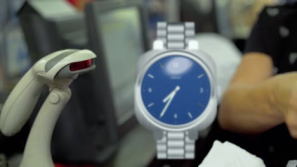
7 h 35 min
